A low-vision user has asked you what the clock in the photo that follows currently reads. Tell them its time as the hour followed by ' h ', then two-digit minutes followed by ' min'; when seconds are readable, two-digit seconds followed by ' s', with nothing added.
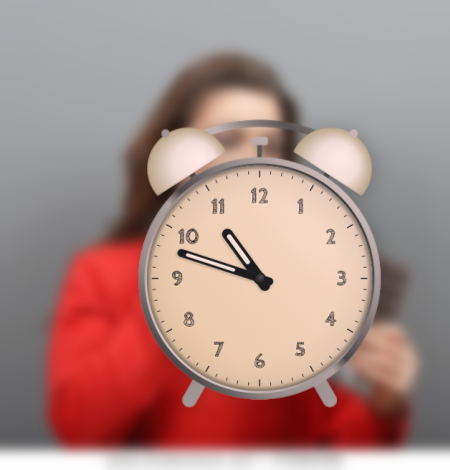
10 h 48 min
